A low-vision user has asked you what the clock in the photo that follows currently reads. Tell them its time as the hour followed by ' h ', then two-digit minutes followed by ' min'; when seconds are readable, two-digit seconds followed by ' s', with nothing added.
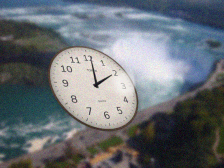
2 h 01 min
